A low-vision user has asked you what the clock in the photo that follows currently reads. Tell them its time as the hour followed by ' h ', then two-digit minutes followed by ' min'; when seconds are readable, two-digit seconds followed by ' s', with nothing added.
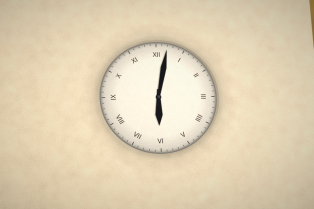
6 h 02 min
